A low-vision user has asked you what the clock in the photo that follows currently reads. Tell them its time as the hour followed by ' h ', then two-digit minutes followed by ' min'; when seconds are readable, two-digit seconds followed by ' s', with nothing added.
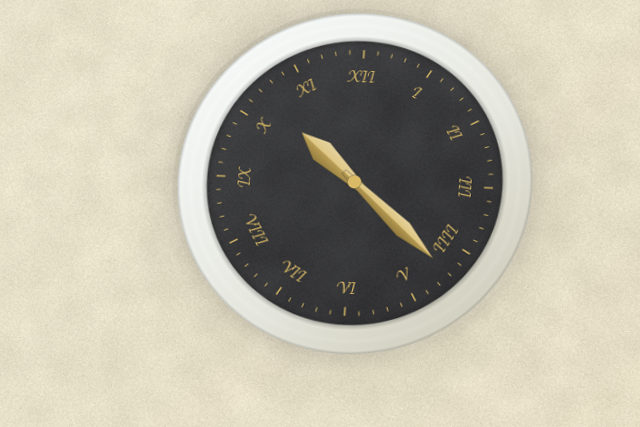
10 h 22 min
